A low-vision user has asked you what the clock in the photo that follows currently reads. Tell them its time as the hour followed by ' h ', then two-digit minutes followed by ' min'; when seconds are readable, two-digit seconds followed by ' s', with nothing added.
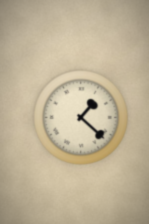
1 h 22 min
